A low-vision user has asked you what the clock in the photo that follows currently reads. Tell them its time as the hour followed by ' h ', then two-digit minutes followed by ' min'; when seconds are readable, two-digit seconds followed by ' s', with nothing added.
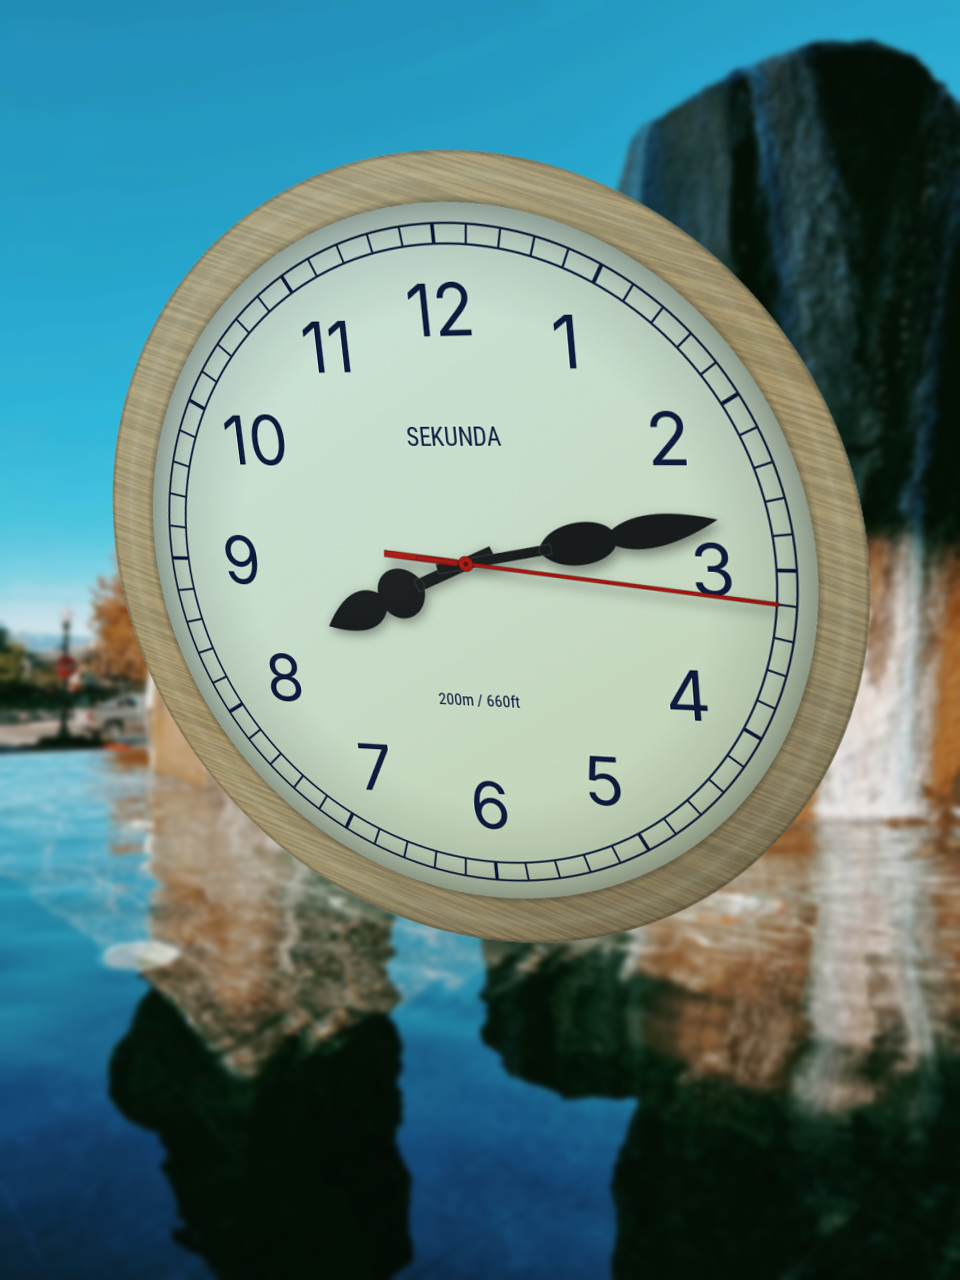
8 h 13 min 16 s
